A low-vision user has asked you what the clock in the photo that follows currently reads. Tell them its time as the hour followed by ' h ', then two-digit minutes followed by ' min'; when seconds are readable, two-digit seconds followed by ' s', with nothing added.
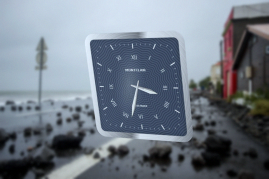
3 h 33 min
